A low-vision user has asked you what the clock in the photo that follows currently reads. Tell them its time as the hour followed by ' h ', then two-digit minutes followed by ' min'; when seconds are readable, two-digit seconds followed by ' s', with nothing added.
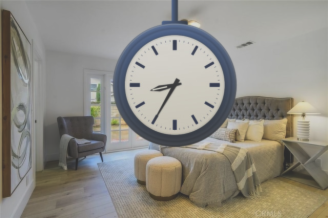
8 h 35 min
